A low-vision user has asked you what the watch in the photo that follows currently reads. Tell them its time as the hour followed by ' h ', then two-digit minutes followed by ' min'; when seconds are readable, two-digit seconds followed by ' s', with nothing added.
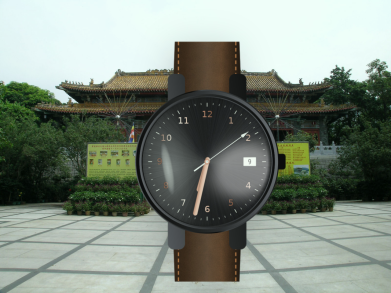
6 h 32 min 09 s
